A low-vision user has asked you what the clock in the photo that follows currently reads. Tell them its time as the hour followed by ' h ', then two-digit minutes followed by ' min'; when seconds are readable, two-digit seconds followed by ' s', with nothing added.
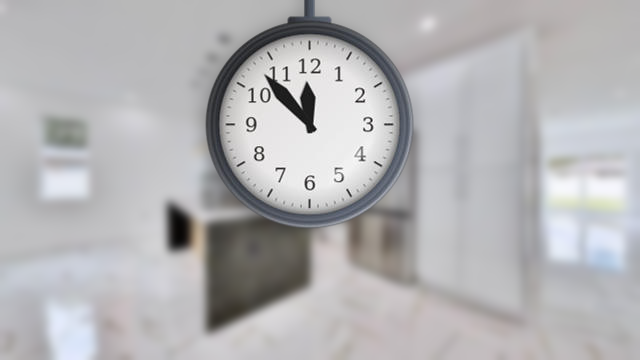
11 h 53 min
